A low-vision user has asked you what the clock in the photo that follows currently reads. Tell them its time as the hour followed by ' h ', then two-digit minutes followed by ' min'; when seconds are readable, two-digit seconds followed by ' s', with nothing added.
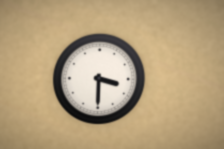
3 h 30 min
